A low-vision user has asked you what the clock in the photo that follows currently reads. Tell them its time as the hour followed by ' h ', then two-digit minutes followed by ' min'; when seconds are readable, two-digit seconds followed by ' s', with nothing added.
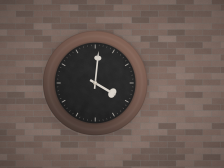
4 h 01 min
